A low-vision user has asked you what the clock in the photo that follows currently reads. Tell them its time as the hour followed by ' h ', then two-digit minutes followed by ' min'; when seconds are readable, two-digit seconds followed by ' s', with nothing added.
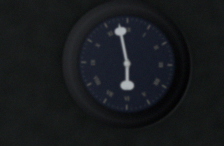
5 h 58 min
